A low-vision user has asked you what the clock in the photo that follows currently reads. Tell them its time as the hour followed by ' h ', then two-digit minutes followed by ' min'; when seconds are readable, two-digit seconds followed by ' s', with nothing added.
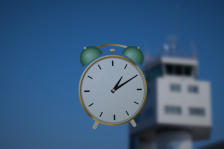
1 h 10 min
